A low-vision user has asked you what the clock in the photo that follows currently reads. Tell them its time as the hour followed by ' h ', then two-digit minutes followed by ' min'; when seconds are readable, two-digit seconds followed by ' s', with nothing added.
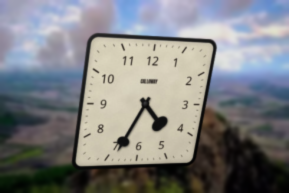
4 h 34 min
